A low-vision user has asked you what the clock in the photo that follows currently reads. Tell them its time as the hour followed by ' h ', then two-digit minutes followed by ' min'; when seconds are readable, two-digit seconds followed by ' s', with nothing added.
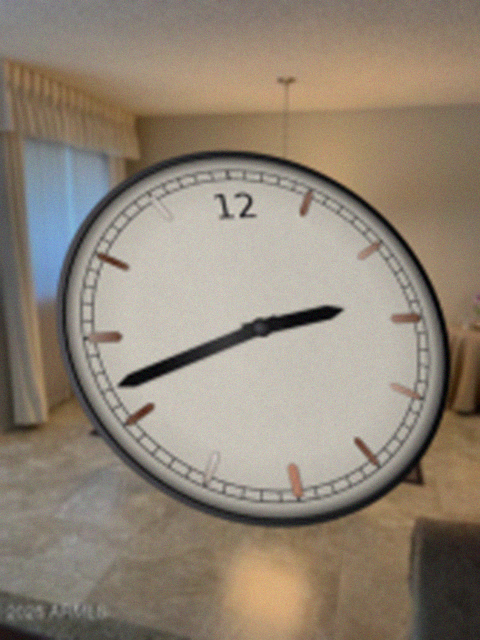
2 h 42 min
